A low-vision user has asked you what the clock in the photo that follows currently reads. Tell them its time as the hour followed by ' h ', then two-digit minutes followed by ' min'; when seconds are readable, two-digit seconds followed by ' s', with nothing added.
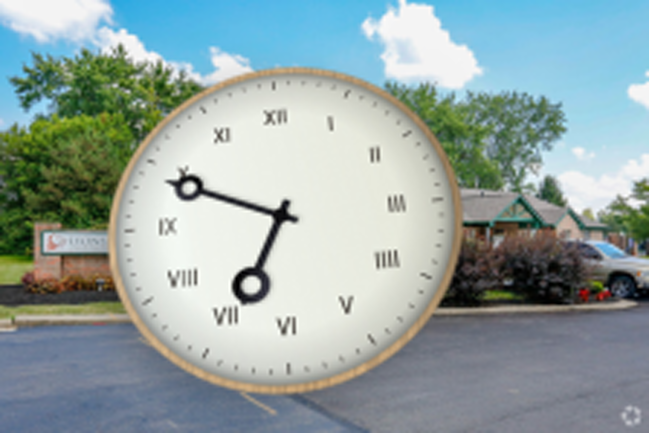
6 h 49 min
